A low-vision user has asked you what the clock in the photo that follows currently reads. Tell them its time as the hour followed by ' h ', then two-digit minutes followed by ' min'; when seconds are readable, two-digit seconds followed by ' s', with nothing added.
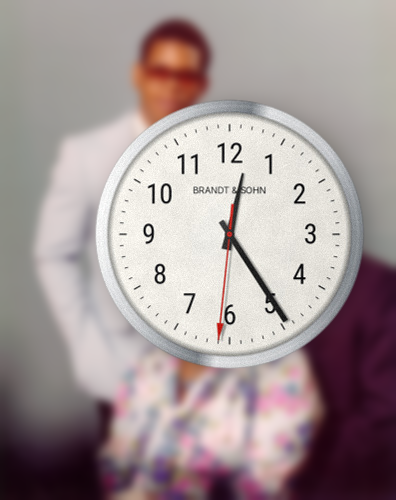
12 h 24 min 31 s
